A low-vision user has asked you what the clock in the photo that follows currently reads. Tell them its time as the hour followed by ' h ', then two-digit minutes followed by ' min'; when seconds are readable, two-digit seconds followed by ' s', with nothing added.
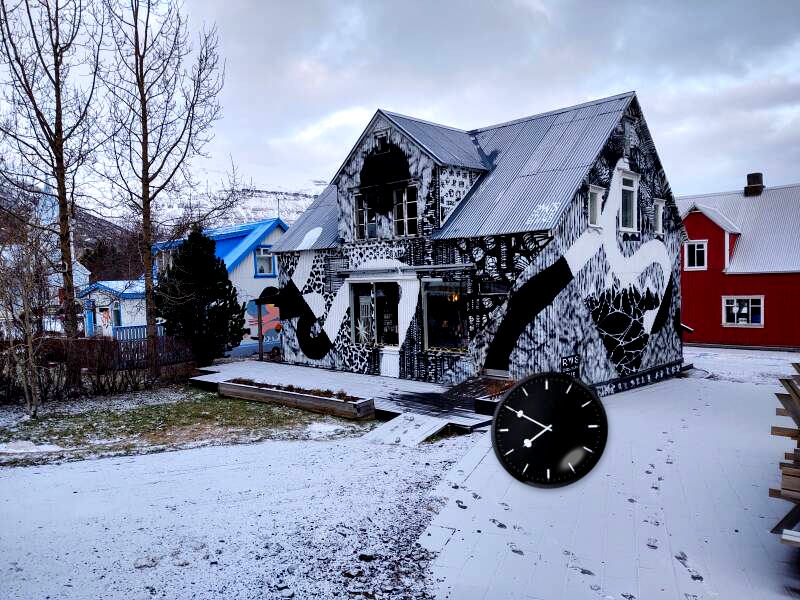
7 h 50 min
